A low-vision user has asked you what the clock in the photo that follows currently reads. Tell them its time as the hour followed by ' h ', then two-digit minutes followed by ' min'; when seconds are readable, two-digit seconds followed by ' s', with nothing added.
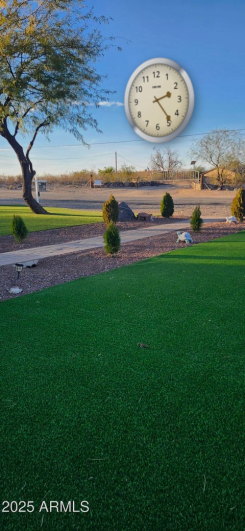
2 h 24 min
